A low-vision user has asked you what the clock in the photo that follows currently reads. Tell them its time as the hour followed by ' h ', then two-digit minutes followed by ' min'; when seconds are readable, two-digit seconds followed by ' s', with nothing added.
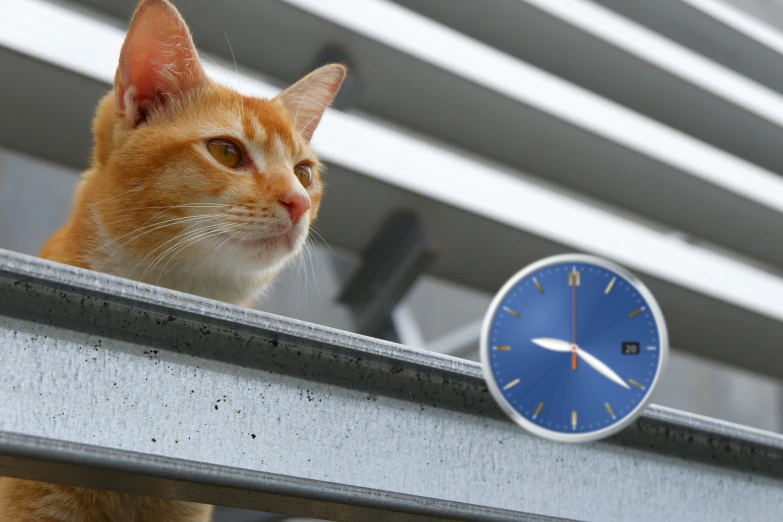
9 h 21 min 00 s
